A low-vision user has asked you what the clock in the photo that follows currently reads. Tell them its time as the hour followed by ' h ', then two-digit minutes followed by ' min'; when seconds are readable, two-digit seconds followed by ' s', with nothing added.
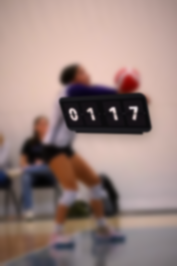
1 h 17 min
